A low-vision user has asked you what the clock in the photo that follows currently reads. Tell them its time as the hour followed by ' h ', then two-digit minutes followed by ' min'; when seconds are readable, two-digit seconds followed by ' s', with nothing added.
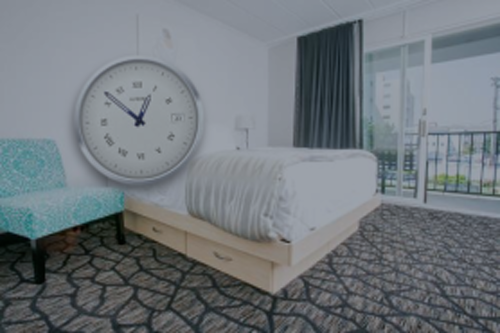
12 h 52 min
